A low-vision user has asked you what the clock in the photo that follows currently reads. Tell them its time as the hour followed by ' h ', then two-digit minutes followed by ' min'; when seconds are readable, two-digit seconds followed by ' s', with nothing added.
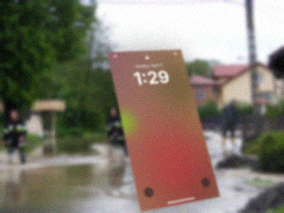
1 h 29 min
